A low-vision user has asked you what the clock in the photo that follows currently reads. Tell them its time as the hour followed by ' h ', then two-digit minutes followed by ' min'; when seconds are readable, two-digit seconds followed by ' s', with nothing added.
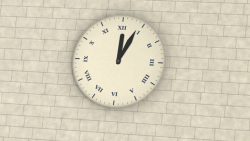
12 h 04 min
